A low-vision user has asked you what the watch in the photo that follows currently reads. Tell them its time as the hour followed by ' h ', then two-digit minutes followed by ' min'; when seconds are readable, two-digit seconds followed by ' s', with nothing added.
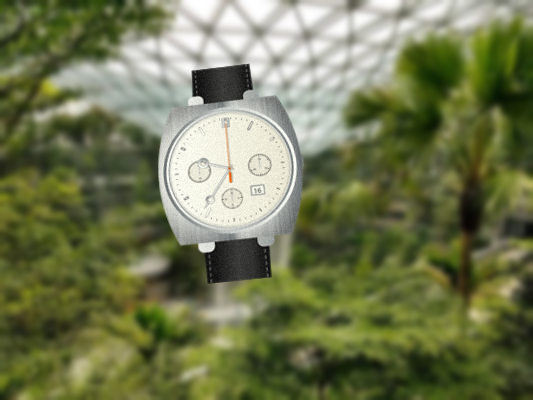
9 h 36 min
